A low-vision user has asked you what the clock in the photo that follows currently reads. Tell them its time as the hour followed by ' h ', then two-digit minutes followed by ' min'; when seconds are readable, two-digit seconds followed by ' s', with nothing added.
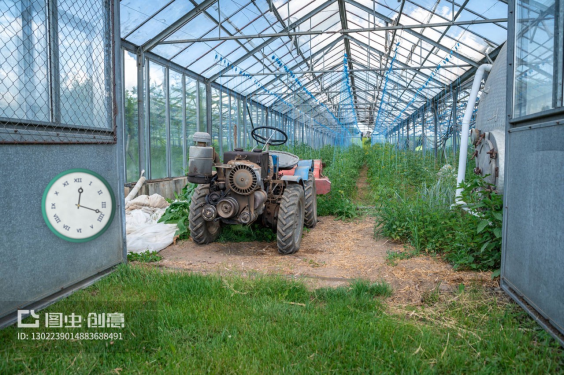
12 h 18 min
